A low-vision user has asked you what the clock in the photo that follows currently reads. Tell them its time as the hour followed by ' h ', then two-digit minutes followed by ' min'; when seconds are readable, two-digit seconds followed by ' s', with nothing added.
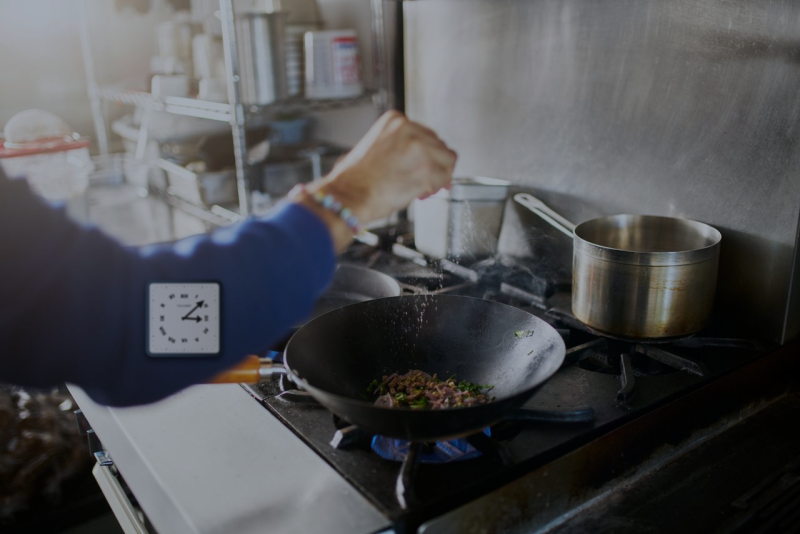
3 h 08 min
